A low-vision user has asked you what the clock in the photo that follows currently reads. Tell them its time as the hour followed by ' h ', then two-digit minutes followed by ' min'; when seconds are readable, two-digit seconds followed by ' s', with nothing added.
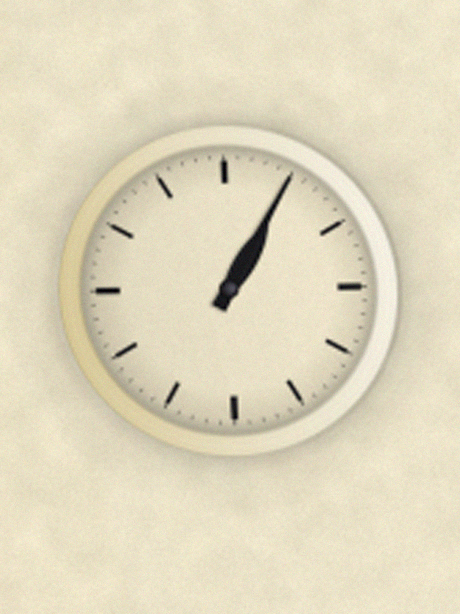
1 h 05 min
